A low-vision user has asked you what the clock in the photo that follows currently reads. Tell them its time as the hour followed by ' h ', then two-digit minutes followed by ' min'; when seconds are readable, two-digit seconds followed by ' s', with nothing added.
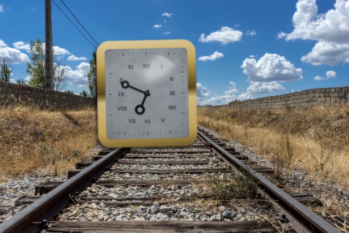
6 h 49 min
